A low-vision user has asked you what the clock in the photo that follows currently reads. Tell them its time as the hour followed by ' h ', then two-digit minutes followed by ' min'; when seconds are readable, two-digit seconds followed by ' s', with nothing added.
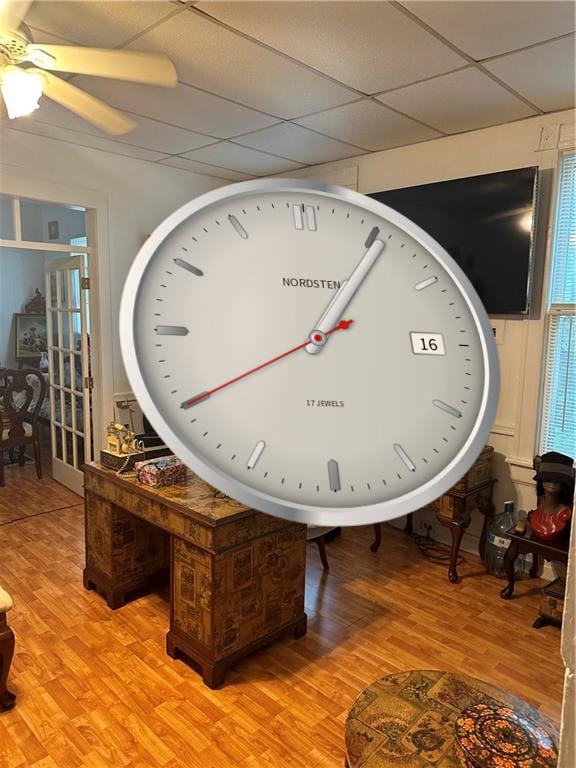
1 h 05 min 40 s
